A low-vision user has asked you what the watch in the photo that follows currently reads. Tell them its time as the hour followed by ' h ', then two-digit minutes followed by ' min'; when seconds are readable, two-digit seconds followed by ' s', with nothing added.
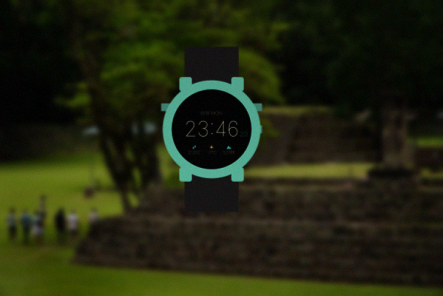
23 h 46 min
